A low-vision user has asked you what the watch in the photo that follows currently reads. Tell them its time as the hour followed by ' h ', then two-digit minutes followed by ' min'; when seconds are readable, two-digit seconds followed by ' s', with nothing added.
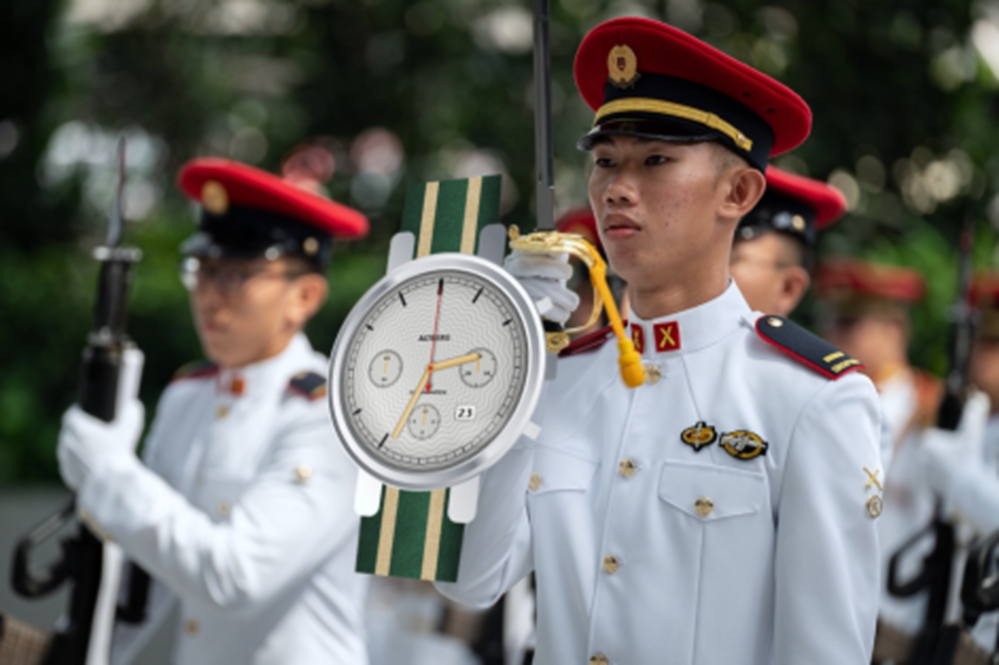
2 h 34 min
